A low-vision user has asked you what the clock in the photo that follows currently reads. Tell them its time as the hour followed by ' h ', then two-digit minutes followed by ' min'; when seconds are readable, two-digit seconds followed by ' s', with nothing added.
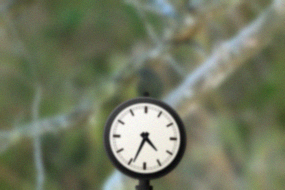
4 h 34 min
